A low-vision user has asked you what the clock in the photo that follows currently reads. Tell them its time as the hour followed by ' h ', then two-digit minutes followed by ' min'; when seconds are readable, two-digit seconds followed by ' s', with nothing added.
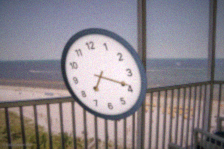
7 h 19 min
